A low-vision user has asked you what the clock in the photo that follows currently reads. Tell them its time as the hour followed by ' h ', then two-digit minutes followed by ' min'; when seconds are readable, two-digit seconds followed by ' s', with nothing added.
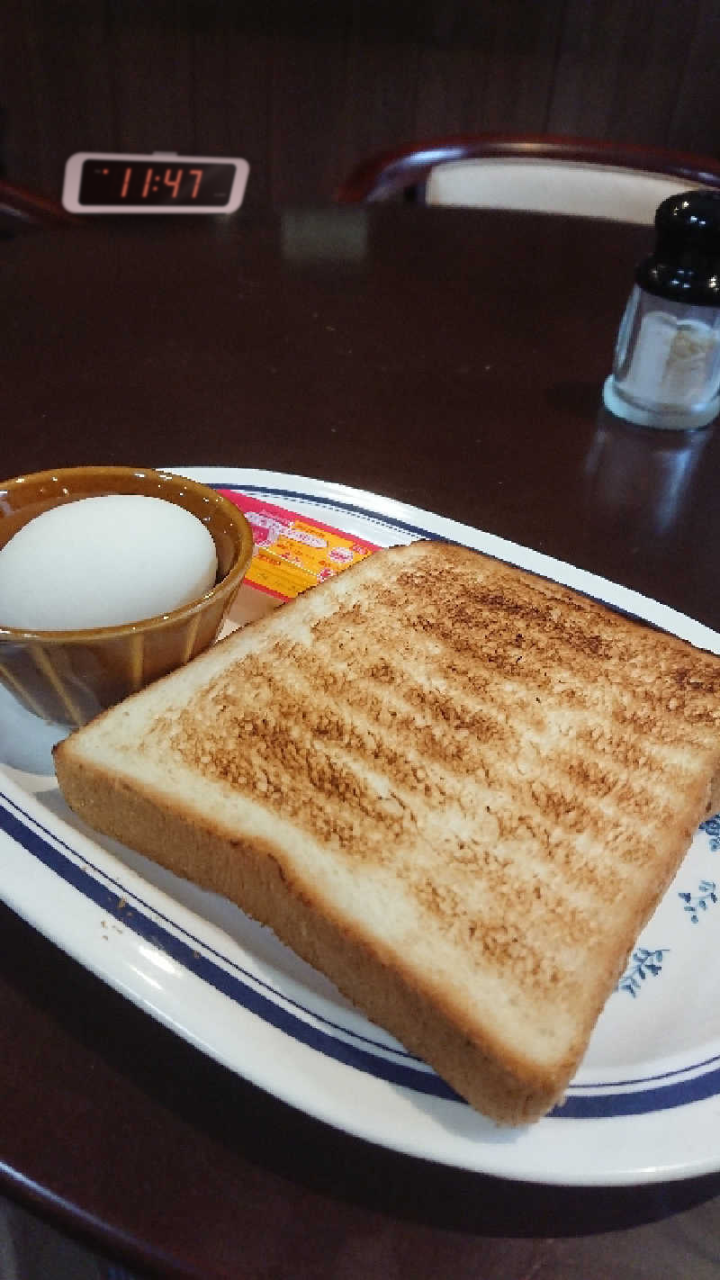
11 h 47 min
